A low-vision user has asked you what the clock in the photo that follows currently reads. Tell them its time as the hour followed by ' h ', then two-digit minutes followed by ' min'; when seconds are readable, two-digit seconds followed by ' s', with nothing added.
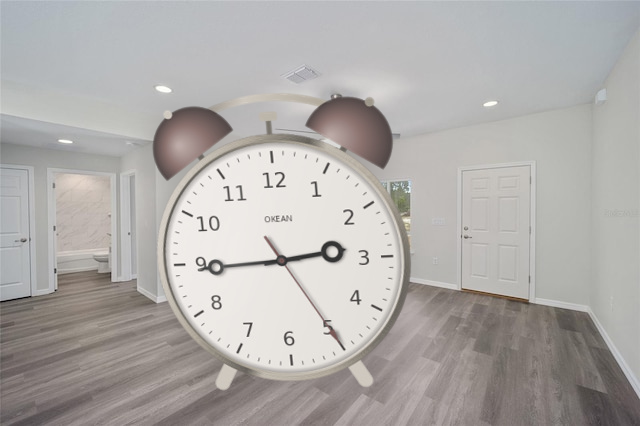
2 h 44 min 25 s
